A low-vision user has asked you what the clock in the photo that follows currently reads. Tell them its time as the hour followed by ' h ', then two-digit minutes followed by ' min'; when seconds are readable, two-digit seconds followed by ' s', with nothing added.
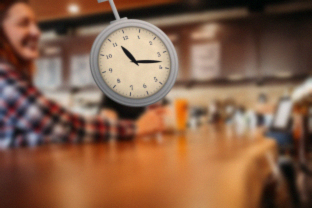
11 h 18 min
